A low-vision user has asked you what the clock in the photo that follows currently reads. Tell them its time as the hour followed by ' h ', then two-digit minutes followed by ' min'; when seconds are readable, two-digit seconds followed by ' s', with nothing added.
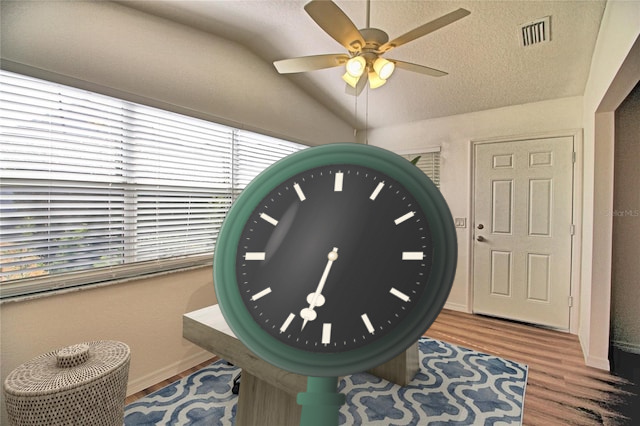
6 h 33 min
